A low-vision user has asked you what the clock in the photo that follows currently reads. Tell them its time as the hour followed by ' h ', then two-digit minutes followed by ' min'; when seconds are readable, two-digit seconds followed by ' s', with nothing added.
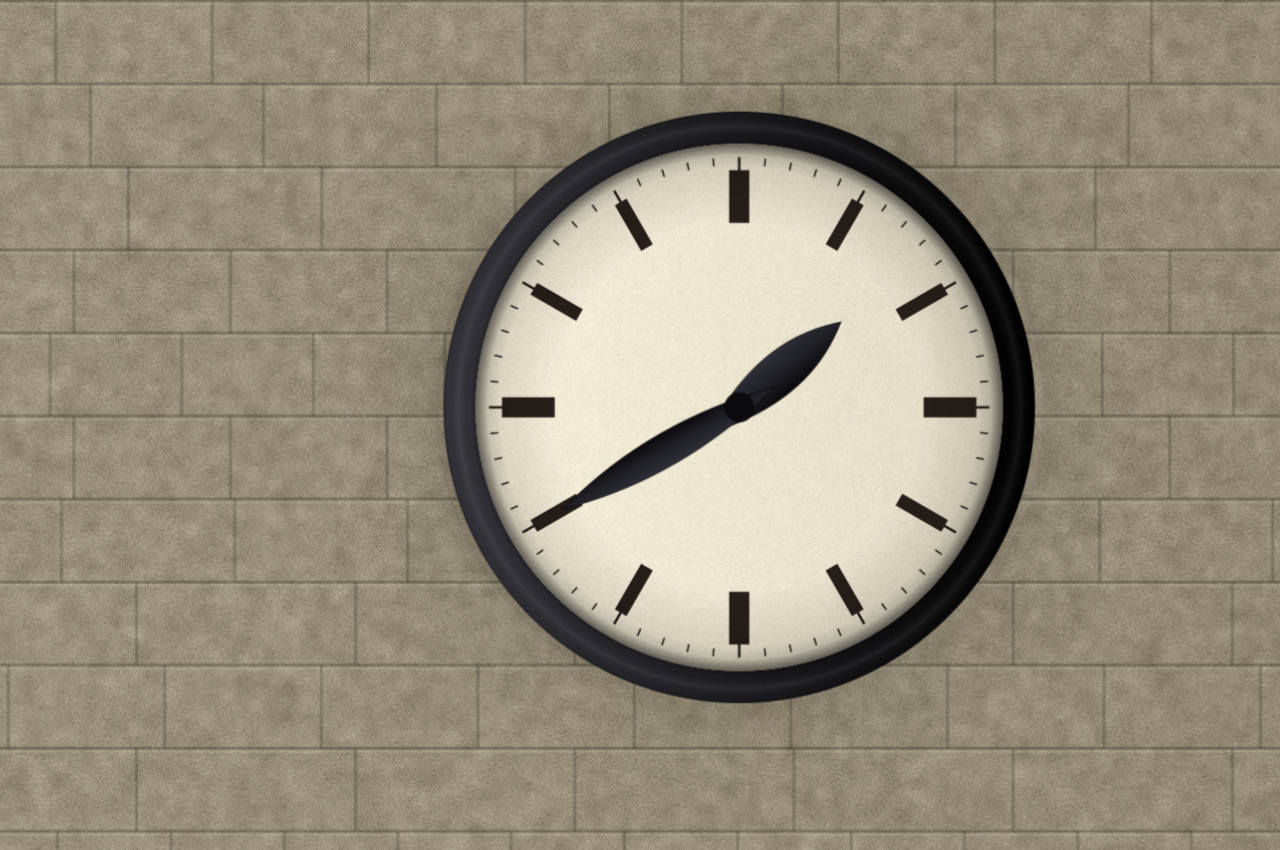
1 h 40 min
